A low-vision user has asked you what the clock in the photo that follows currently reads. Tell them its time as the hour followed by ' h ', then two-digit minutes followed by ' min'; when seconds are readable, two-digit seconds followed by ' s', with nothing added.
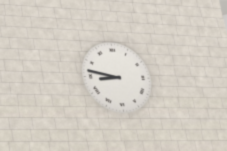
8 h 47 min
